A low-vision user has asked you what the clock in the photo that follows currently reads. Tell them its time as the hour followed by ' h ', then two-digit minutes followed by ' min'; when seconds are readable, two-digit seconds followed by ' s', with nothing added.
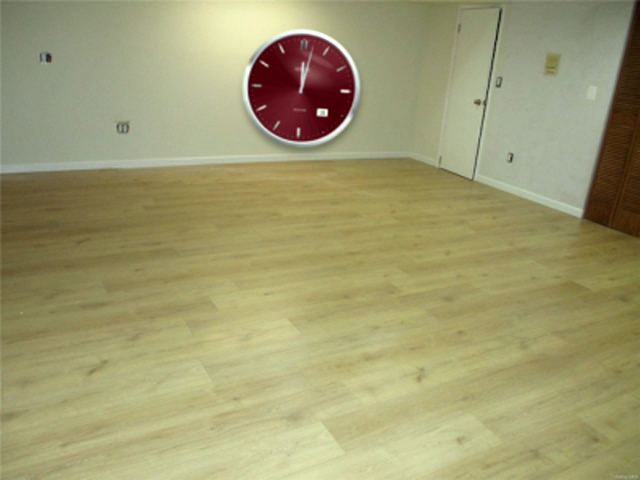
12 h 02 min
